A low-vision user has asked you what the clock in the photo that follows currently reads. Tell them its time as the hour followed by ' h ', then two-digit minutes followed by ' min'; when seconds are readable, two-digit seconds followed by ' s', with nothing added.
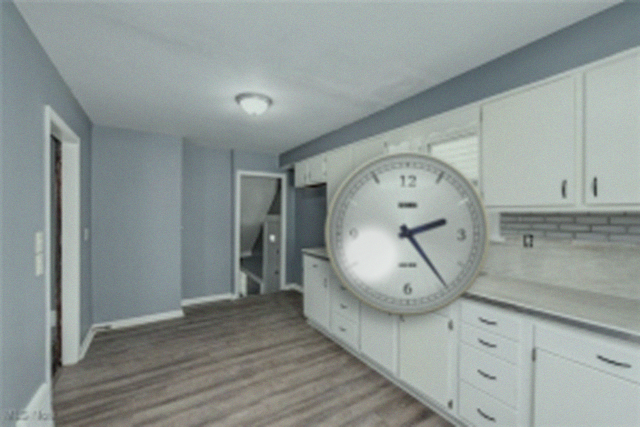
2 h 24 min
